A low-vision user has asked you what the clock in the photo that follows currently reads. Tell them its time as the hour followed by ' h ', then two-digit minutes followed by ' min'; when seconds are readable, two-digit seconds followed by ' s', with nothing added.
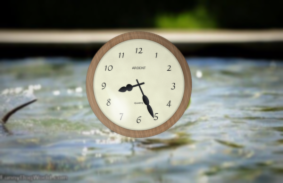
8 h 26 min
